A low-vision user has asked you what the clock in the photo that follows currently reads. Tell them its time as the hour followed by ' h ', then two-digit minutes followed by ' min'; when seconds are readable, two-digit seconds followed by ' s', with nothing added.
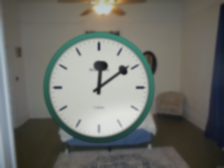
12 h 09 min
